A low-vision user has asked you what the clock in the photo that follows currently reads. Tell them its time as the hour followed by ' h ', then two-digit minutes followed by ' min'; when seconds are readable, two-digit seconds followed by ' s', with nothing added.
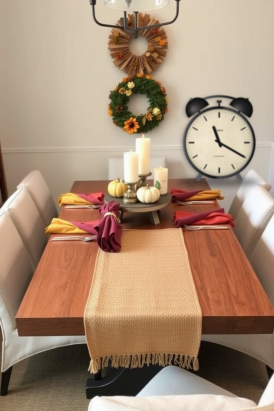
11 h 20 min
